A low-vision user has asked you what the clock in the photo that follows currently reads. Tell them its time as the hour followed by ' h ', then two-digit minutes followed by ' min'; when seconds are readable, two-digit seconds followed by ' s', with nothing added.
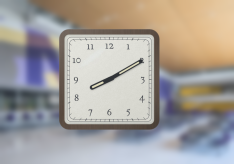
8 h 10 min
